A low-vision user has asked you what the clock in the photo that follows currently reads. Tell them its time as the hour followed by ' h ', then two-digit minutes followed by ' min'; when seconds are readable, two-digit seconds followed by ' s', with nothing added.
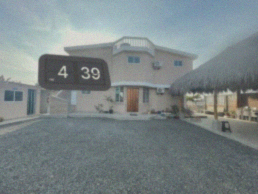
4 h 39 min
